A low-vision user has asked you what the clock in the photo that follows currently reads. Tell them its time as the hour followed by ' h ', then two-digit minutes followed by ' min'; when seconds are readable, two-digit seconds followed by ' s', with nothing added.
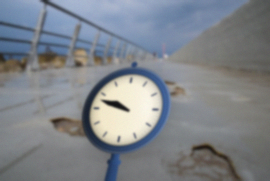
9 h 48 min
